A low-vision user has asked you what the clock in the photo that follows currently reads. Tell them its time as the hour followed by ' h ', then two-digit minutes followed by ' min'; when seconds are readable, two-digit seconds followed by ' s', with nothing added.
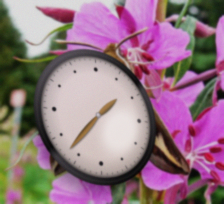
1 h 37 min
